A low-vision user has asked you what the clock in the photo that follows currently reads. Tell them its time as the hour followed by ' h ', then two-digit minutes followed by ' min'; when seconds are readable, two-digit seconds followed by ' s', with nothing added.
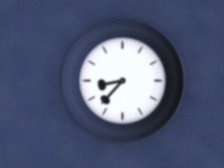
8 h 37 min
